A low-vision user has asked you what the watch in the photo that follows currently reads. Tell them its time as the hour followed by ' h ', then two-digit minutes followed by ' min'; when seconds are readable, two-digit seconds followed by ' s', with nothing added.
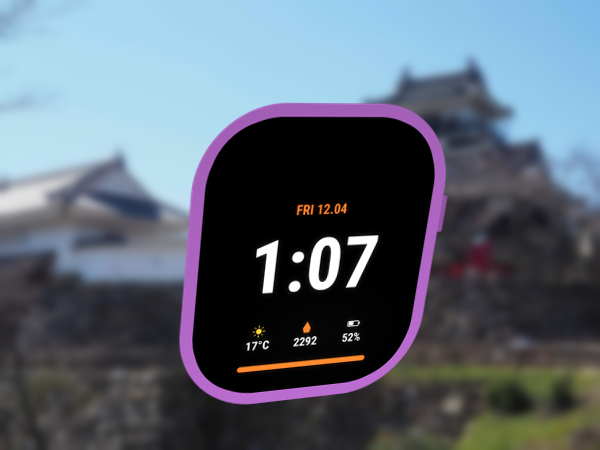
1 h 07 min
